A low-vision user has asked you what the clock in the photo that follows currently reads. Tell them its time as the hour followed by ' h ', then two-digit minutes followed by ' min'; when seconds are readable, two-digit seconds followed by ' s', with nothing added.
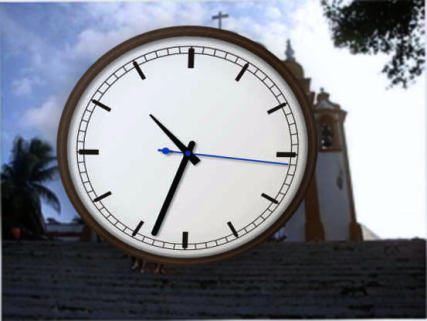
10 h 33 min 16 s
